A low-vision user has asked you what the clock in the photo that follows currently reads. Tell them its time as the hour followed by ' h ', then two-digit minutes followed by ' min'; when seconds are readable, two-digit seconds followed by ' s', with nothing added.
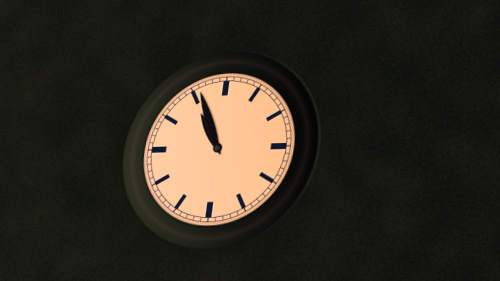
10 h 56 min
